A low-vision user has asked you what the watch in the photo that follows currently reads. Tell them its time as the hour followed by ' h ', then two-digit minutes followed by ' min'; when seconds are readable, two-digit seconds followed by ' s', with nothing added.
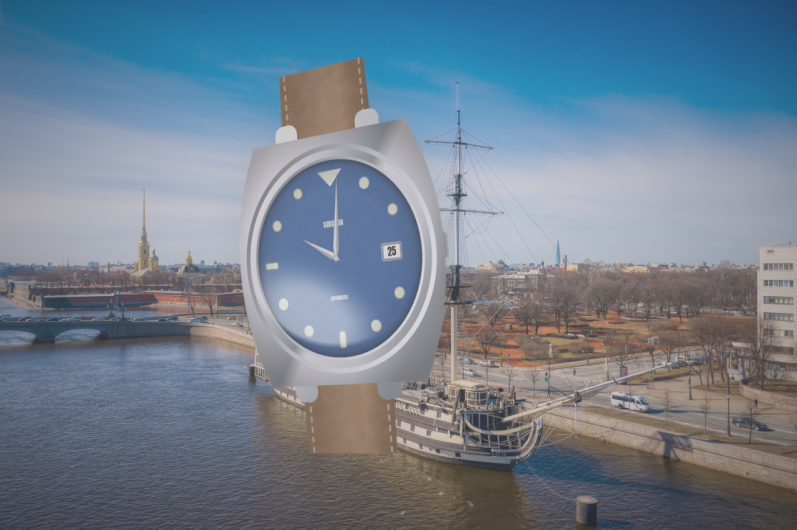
10 h 01 min
